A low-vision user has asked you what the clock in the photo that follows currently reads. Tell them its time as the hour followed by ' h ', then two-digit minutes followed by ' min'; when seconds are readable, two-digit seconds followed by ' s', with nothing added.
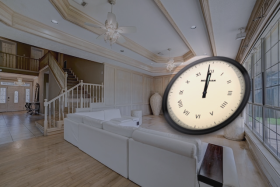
11 h 59 min
